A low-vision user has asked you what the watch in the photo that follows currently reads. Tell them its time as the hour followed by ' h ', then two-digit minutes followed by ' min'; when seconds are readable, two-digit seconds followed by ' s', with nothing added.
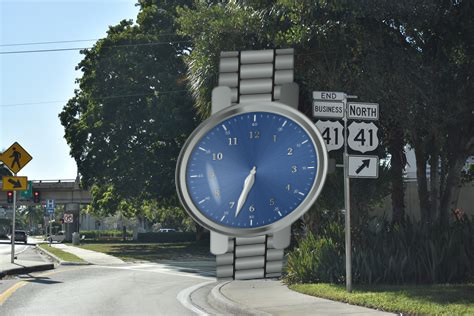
6 h 33 min
